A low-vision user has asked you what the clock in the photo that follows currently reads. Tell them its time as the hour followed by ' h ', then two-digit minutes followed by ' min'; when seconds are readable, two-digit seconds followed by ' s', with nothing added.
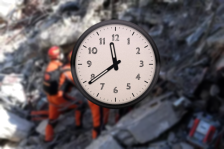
11 h 39 min
